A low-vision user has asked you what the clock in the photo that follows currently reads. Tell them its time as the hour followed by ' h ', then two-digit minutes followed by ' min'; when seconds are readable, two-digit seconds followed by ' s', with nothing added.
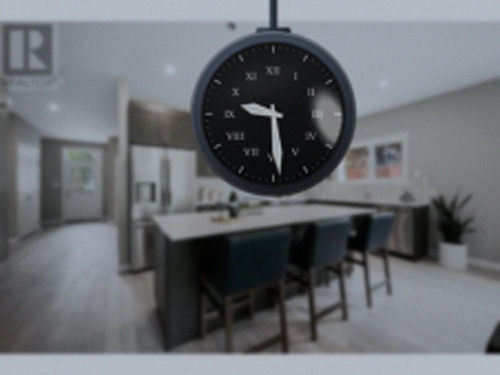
9 h 29 min
